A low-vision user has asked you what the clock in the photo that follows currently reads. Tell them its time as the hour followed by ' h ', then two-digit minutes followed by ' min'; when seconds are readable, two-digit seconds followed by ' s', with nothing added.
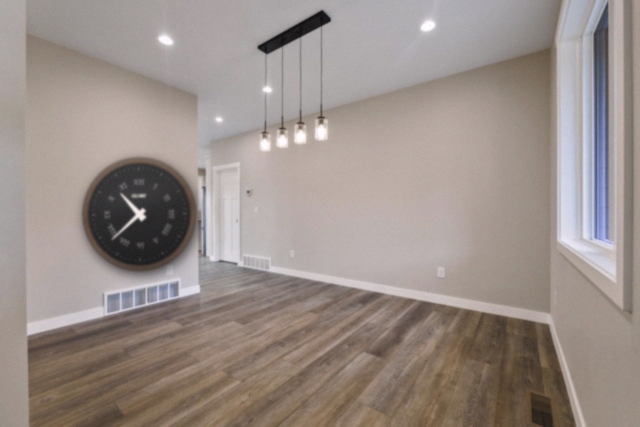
10 h 38 min
